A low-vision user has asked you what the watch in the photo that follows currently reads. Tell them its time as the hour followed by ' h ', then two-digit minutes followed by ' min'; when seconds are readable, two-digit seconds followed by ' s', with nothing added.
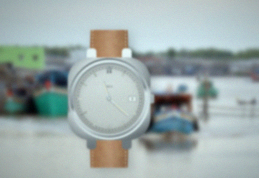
11 h 22 min
